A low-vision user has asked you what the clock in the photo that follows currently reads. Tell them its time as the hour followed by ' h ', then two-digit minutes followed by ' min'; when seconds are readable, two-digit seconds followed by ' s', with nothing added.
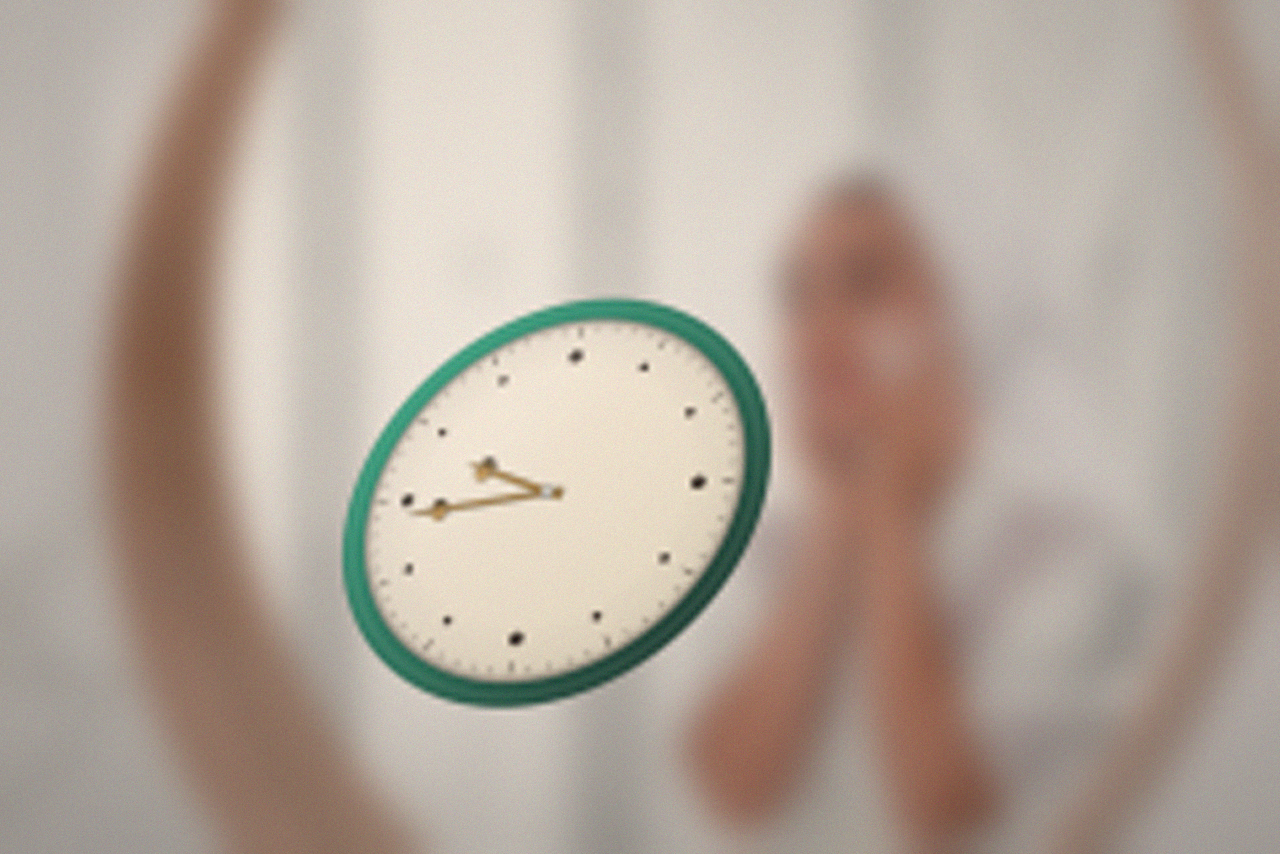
9 h 44 min
